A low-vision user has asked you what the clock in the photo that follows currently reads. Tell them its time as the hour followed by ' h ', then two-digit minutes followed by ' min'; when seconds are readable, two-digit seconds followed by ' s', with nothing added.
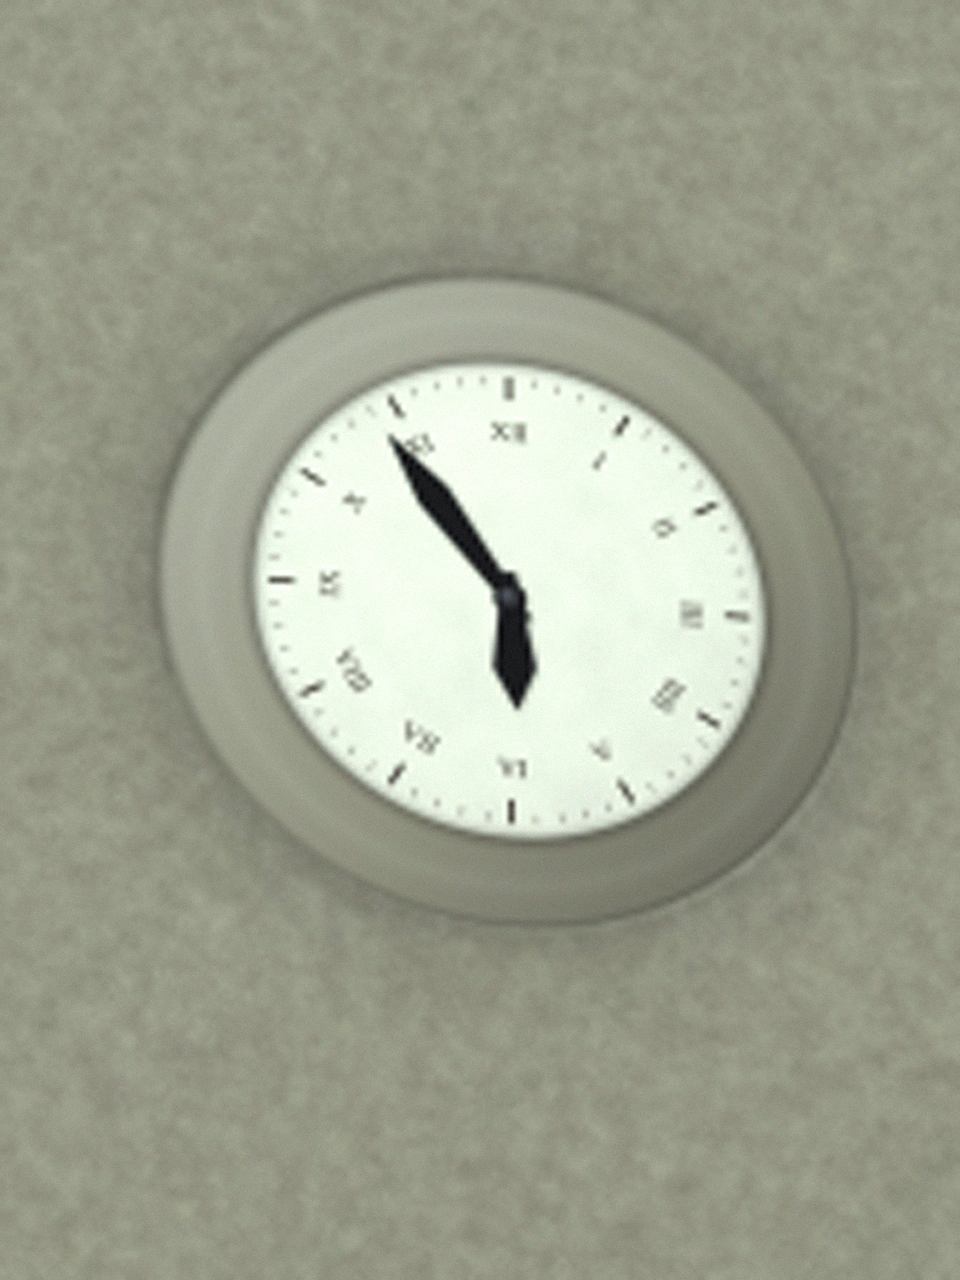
5 h 54 min
